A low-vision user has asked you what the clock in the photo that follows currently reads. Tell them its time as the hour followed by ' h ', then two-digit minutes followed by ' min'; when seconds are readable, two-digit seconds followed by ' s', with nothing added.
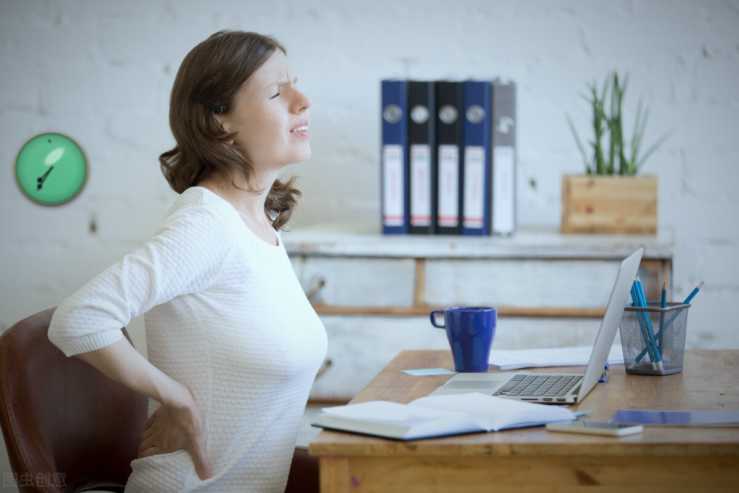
7 h 36 min
